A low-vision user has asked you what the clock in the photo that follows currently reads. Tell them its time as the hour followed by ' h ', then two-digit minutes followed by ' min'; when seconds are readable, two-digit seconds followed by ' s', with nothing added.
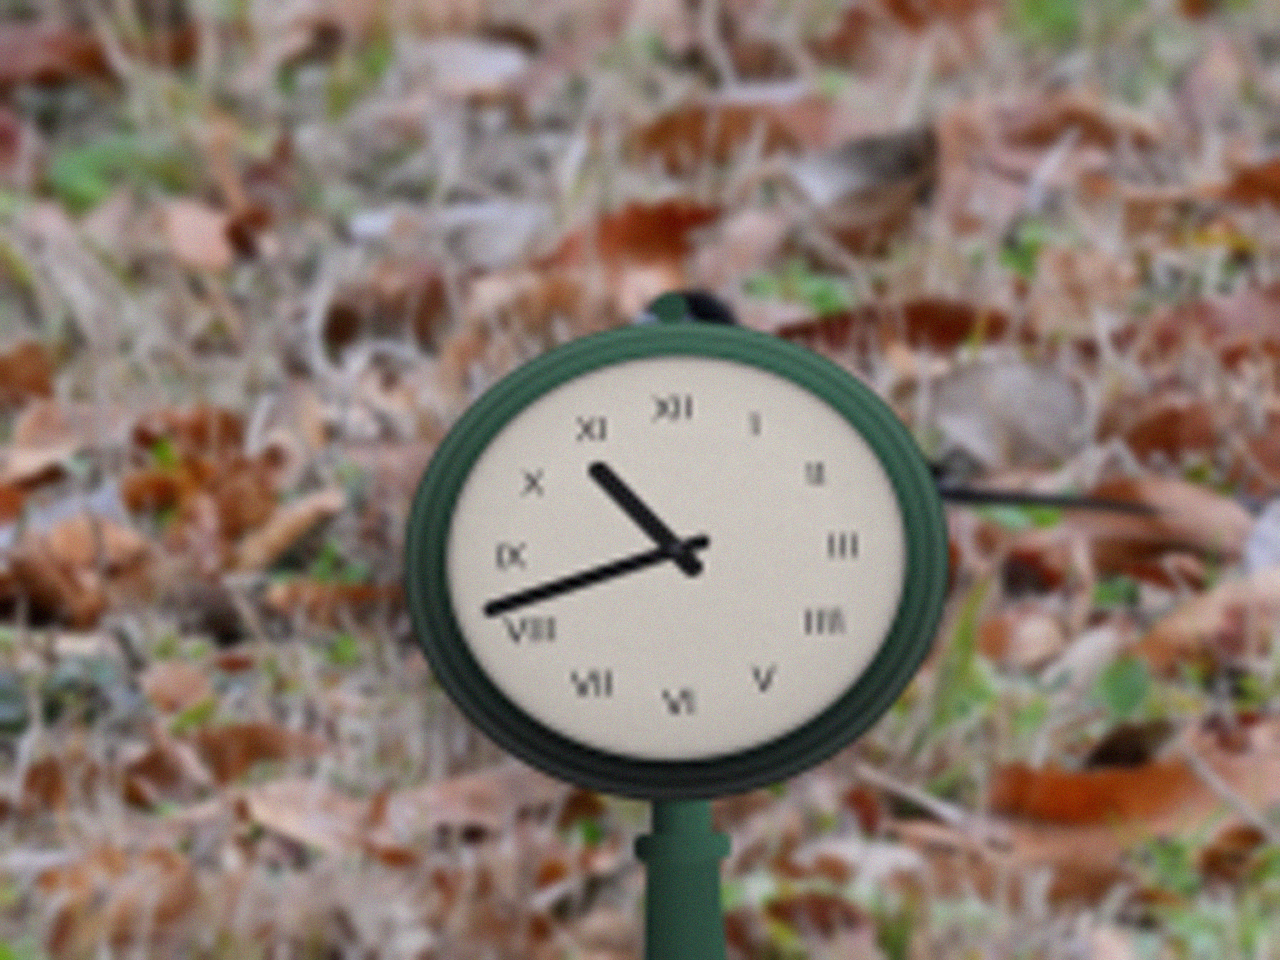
10 h 42 min
